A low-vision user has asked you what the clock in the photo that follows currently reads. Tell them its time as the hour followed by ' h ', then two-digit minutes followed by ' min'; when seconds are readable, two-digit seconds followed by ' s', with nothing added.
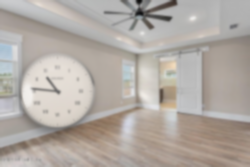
10 h 46 min
